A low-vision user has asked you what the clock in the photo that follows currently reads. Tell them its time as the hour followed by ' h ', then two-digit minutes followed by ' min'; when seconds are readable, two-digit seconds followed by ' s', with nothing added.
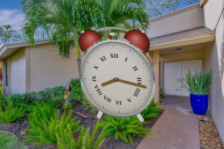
8 h 17 min
